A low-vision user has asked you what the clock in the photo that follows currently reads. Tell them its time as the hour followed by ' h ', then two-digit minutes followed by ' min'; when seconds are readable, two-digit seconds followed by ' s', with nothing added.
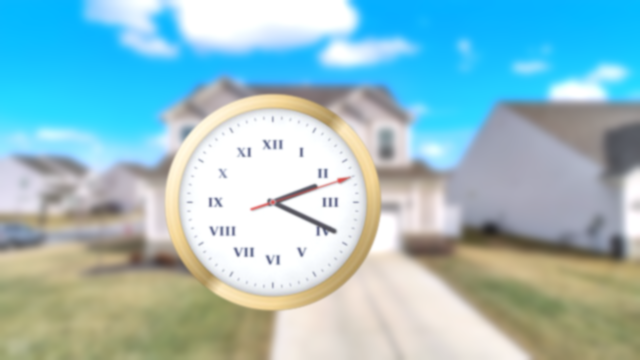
2 h 19 min 12 s
